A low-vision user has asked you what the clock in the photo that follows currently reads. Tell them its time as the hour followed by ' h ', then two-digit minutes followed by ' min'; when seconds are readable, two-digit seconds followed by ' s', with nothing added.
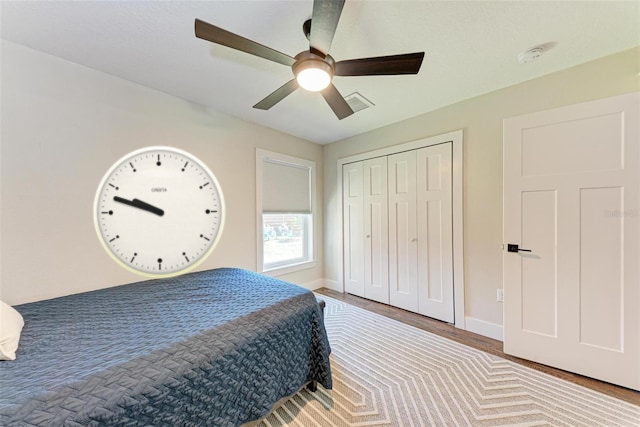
9 h 48 min
